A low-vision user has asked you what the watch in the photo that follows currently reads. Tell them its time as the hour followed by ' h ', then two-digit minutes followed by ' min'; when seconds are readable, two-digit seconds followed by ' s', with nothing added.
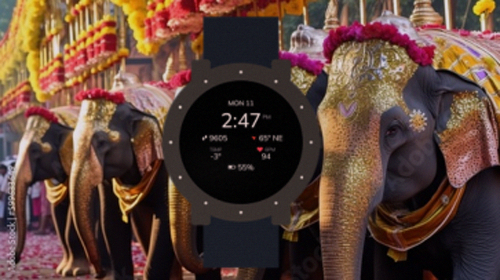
2 h 47 min
